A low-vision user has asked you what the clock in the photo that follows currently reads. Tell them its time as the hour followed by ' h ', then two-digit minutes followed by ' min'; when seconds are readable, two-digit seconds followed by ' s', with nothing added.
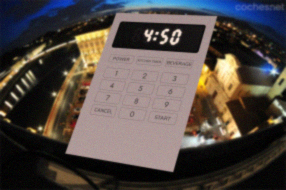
4 h 50 min
